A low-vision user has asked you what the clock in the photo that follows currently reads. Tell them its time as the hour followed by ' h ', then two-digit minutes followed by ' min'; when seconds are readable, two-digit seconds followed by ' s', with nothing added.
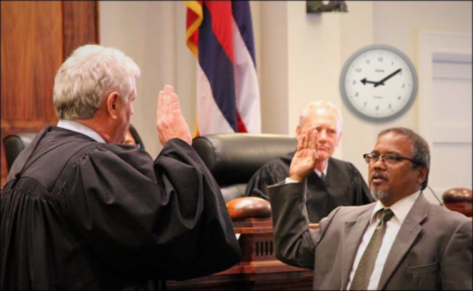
9 h 09 min
